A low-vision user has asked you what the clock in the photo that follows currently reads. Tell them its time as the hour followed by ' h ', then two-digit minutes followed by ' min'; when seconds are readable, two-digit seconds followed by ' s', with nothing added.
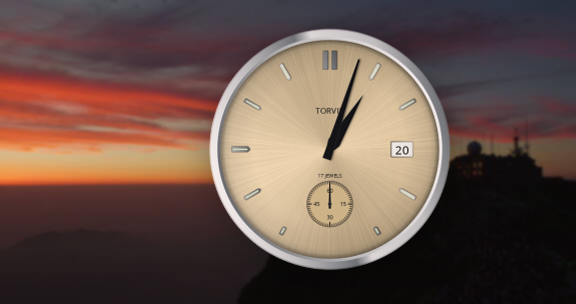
1 h 03 min
